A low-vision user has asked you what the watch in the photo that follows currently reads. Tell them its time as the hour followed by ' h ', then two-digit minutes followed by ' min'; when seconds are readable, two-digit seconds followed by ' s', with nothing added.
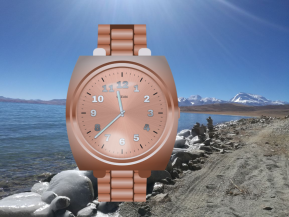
11 h 38 min
